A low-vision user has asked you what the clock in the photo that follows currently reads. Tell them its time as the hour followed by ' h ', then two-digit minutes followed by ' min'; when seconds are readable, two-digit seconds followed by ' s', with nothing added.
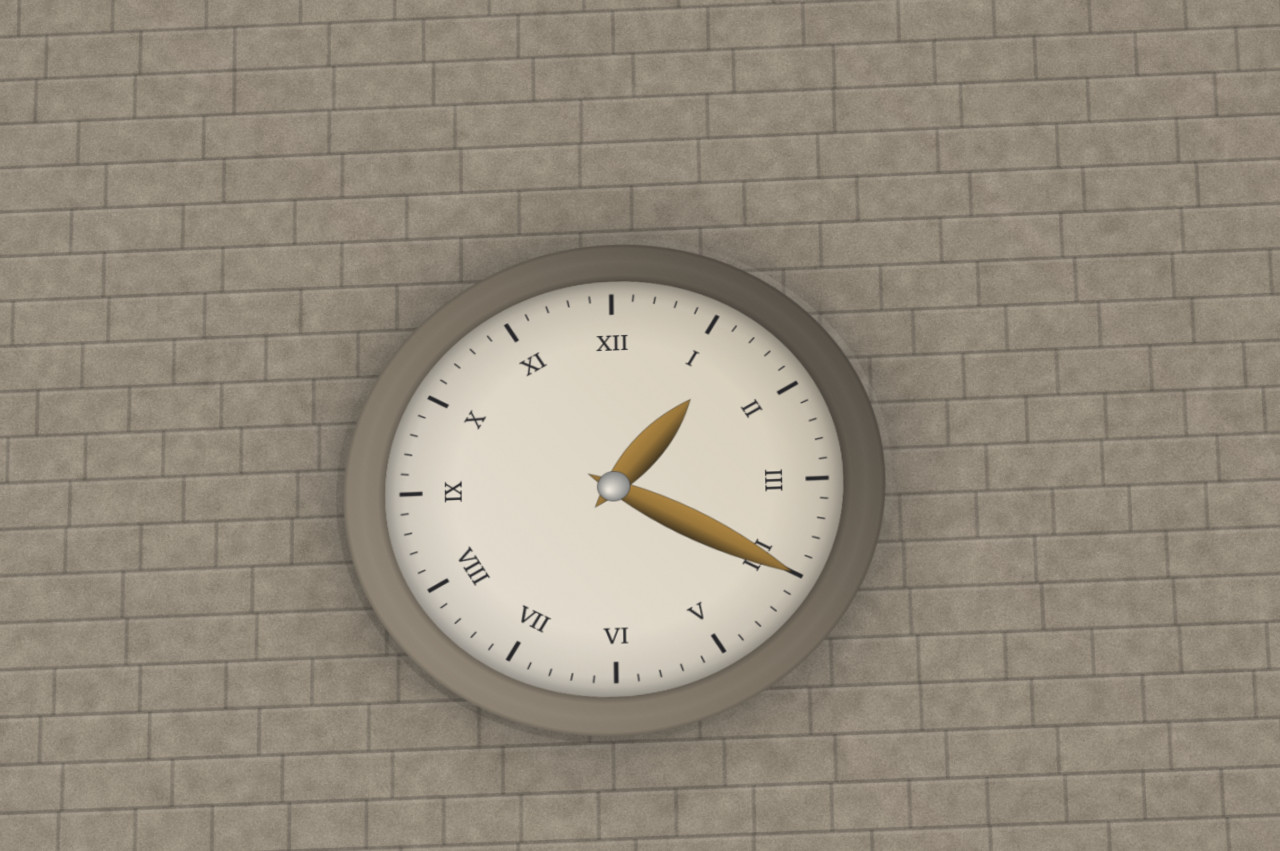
1 h 20 min
